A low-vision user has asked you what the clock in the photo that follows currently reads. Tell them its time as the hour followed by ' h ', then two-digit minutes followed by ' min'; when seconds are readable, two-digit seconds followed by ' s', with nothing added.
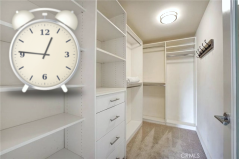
12 h 46 min
